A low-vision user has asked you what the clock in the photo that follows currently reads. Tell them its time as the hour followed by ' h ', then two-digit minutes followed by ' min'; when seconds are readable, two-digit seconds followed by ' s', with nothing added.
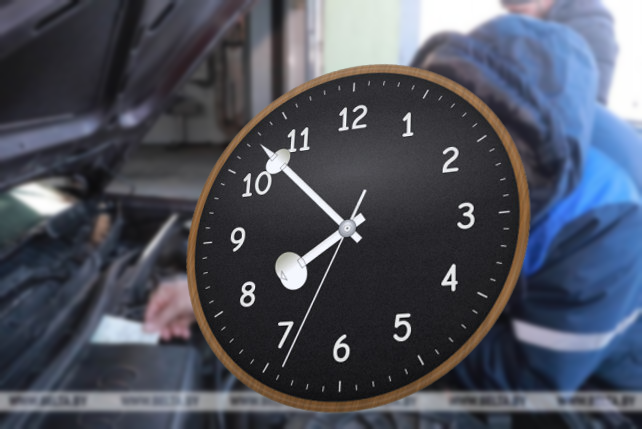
7 h 52 min 34 s
